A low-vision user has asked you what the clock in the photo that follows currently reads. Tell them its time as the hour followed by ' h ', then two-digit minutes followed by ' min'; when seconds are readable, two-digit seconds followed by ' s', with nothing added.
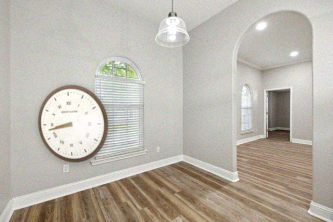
8 h 43 min
